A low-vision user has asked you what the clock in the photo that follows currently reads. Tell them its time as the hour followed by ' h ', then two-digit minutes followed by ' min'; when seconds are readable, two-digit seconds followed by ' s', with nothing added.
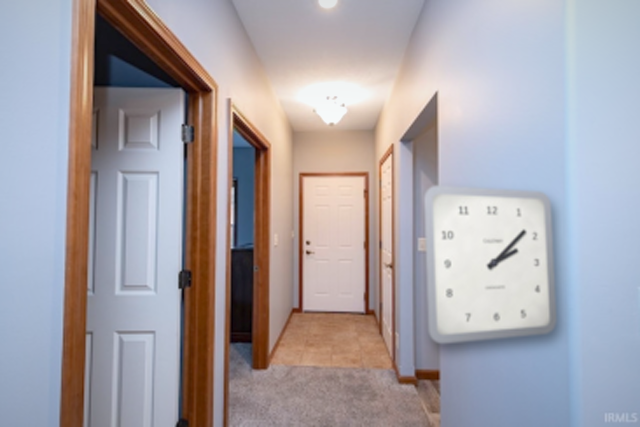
2 h 08 min
